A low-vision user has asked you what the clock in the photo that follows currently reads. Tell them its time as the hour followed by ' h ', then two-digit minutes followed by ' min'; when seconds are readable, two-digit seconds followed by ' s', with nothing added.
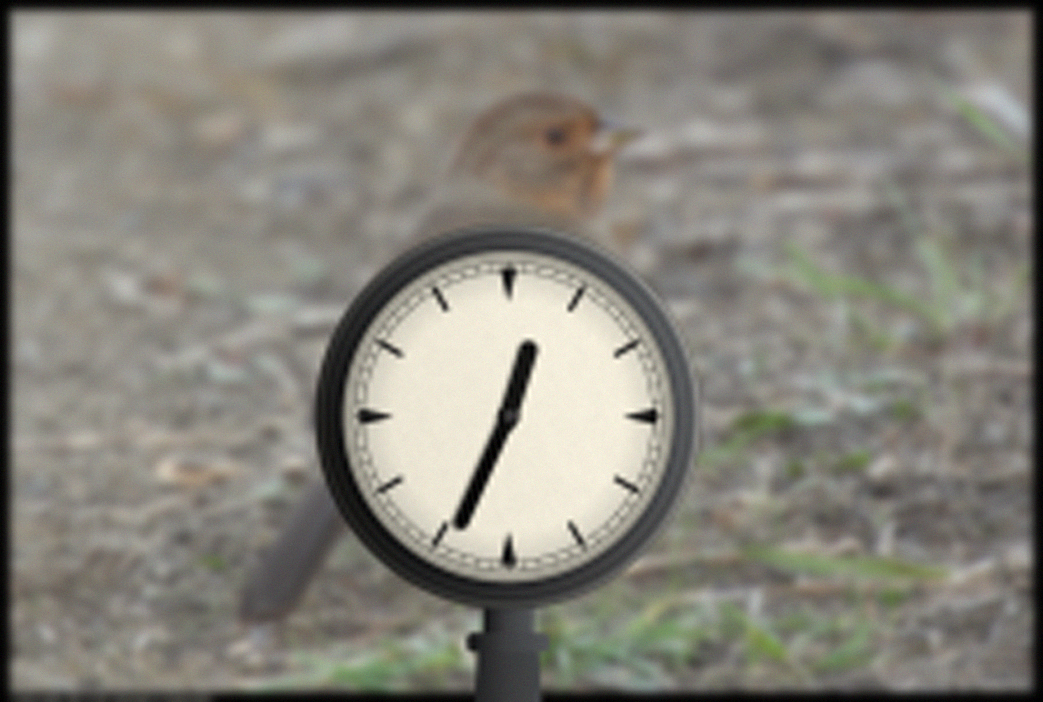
12 h 34 min
